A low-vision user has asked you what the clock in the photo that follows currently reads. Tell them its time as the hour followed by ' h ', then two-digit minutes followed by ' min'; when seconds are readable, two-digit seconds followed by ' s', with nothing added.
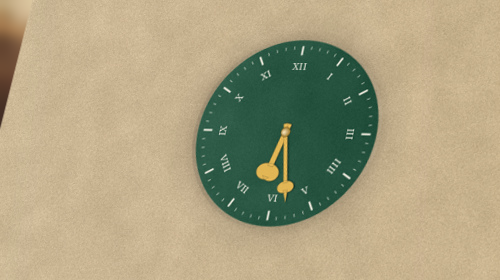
6 h 28 min
